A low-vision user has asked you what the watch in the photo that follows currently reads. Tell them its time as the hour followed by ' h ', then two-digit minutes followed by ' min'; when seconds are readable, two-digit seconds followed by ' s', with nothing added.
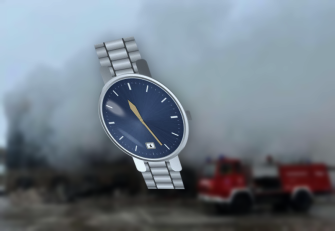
11 h 26 min
